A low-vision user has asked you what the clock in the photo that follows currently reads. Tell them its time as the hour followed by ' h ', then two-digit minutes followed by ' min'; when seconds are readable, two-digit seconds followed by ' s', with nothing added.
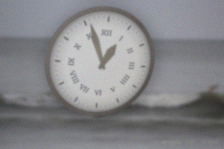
12 h 56 min
